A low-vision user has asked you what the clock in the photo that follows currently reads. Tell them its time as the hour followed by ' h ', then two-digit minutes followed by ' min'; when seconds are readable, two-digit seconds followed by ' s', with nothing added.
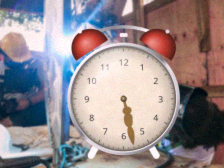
5 h 28 min
